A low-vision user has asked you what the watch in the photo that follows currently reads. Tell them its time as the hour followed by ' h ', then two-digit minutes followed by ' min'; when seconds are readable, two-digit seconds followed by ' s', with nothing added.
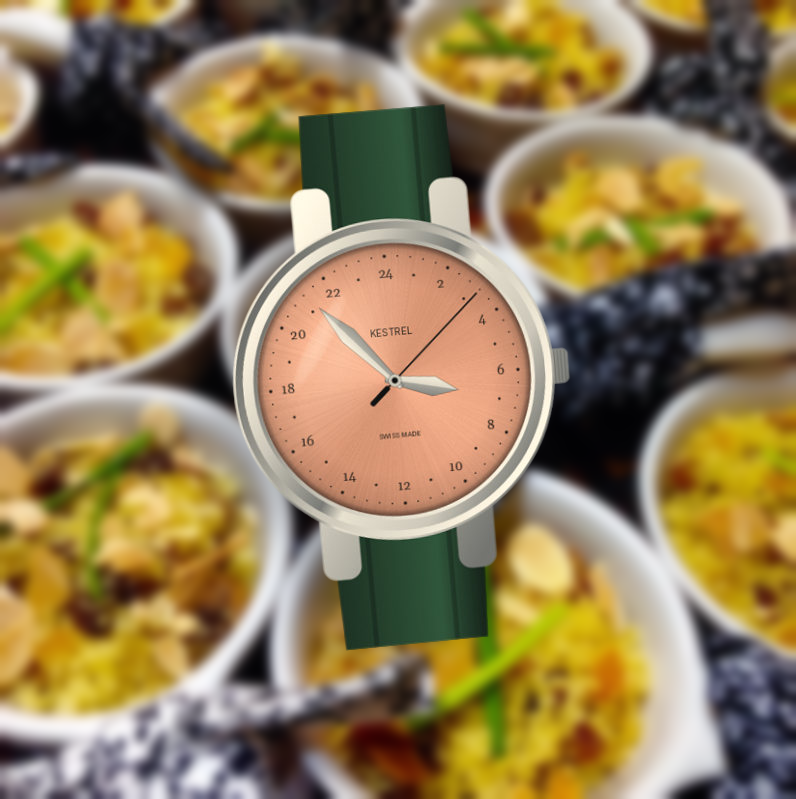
6 h 53 min 08 s
